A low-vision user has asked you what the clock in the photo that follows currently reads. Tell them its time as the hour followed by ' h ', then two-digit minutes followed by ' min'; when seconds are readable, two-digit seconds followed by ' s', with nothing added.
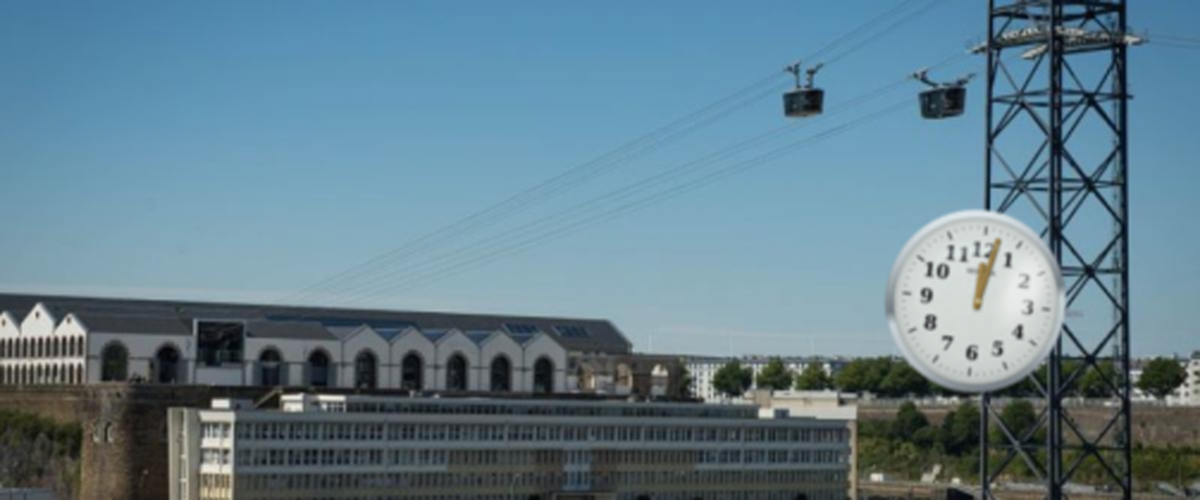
12 h 02 min
